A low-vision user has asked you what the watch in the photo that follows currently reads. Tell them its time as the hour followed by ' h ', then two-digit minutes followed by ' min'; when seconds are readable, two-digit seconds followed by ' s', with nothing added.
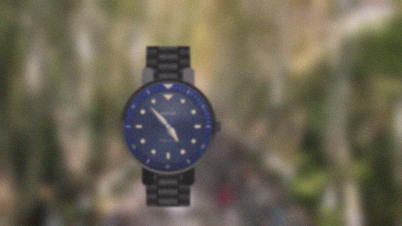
4 h 53 min
